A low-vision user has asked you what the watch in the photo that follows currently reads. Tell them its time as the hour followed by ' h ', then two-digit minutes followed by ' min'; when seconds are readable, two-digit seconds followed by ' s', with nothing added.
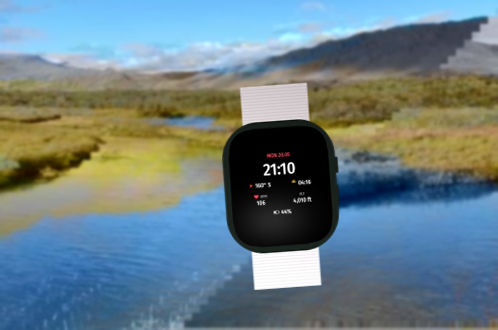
21 h 10 min
